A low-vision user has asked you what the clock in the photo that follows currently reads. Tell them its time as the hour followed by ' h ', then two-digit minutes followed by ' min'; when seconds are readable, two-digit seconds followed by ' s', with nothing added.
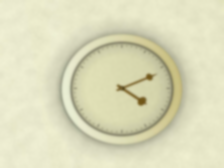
4 h 11 min
